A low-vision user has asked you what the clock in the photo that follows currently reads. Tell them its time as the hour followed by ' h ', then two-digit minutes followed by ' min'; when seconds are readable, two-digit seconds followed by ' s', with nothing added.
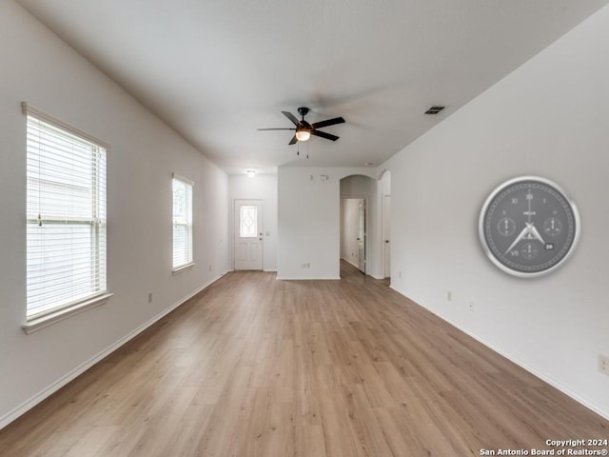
4 h 37 min
